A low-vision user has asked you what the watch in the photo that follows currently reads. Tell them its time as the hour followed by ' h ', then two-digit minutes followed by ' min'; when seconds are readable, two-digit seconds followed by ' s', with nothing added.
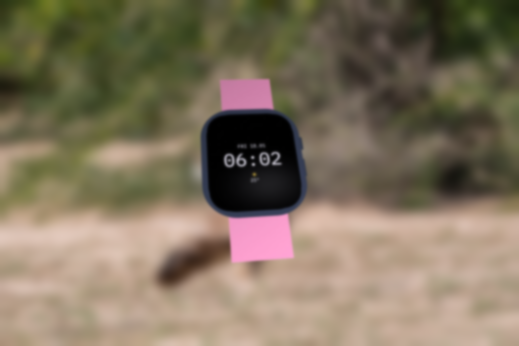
6 h 02 min
